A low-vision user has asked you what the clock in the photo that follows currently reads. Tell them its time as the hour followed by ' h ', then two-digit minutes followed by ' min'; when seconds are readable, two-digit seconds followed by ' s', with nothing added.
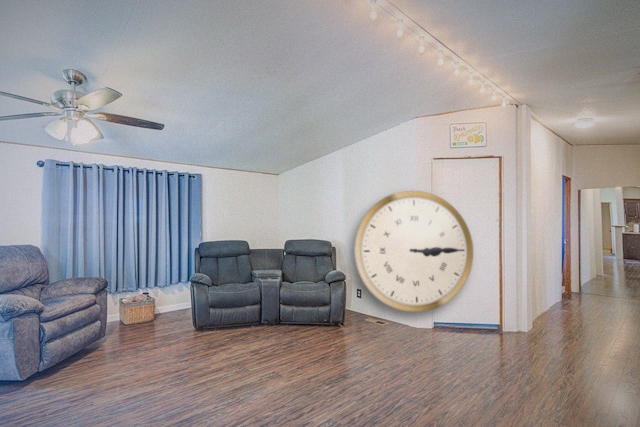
3 h 15 min
